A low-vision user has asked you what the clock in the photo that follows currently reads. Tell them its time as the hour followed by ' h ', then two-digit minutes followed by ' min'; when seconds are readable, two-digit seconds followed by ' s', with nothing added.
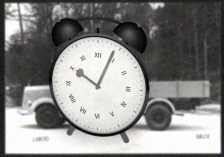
10 h 04 min
